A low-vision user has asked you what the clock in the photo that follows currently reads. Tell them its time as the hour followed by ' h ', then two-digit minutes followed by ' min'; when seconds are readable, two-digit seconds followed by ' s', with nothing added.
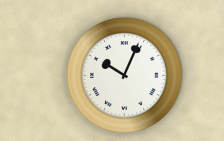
10 h 04 min
